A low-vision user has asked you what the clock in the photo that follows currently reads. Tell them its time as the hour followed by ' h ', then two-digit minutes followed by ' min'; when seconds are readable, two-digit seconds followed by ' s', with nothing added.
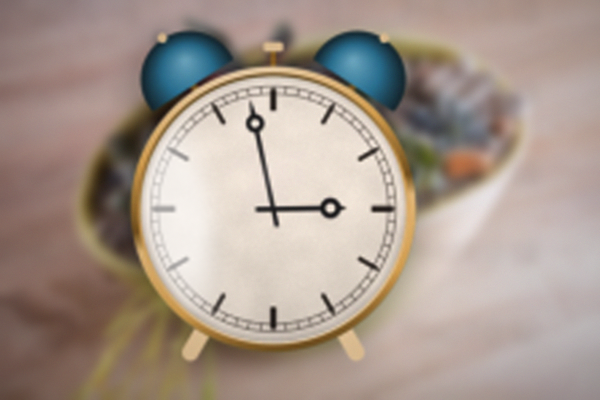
2 h 58 min
